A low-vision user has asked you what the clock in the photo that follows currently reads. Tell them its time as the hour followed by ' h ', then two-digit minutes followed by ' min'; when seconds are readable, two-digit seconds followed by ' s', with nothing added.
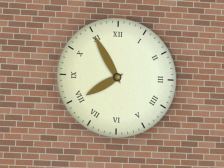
7 h 55 min
